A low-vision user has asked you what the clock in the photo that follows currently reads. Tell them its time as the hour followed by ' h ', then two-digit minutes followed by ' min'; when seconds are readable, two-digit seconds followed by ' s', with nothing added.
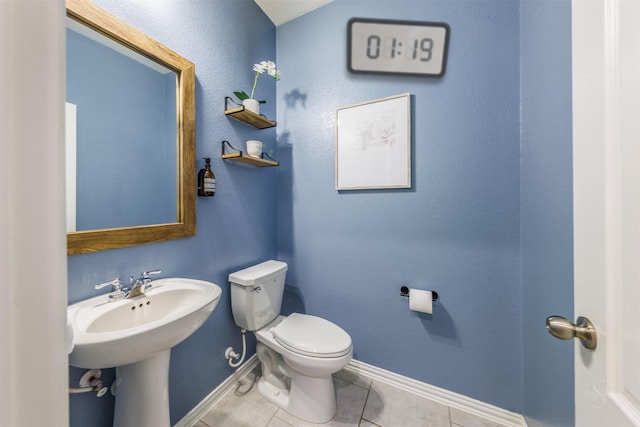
1 h 19 min
